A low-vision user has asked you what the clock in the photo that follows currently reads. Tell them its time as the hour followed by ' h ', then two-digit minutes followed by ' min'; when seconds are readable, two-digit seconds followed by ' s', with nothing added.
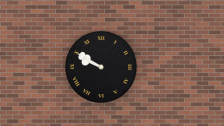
9 h 50 min
